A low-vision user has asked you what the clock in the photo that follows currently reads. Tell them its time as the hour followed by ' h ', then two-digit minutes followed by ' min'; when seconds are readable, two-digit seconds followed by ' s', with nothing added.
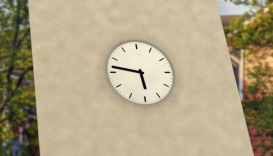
5 h 47 min
